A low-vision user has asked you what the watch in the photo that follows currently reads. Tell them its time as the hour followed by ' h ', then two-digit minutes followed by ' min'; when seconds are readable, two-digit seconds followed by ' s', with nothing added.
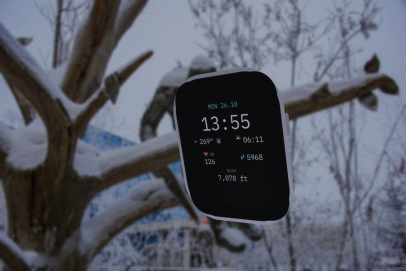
13 h 55 min
